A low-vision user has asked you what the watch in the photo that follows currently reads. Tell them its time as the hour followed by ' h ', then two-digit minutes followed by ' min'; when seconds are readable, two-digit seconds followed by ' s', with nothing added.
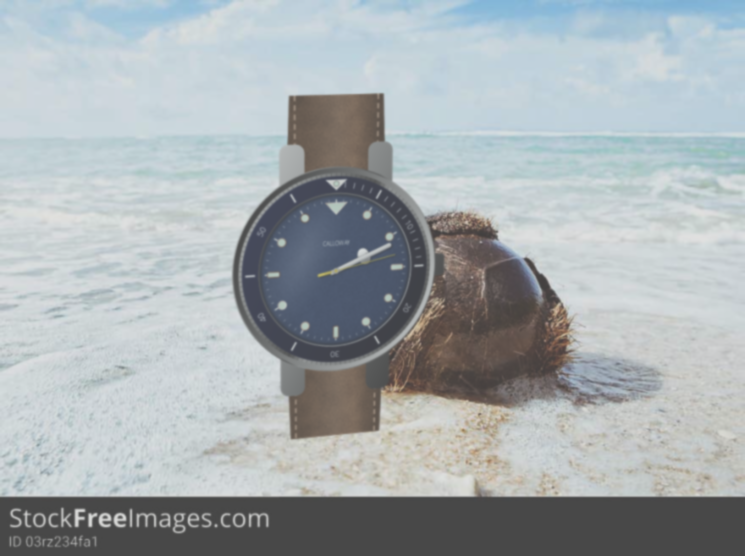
2 h 11 min 13 s
